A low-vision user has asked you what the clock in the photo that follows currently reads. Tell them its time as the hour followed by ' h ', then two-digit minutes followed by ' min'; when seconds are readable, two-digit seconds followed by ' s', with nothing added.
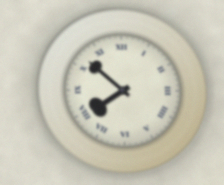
7 h 52 min
